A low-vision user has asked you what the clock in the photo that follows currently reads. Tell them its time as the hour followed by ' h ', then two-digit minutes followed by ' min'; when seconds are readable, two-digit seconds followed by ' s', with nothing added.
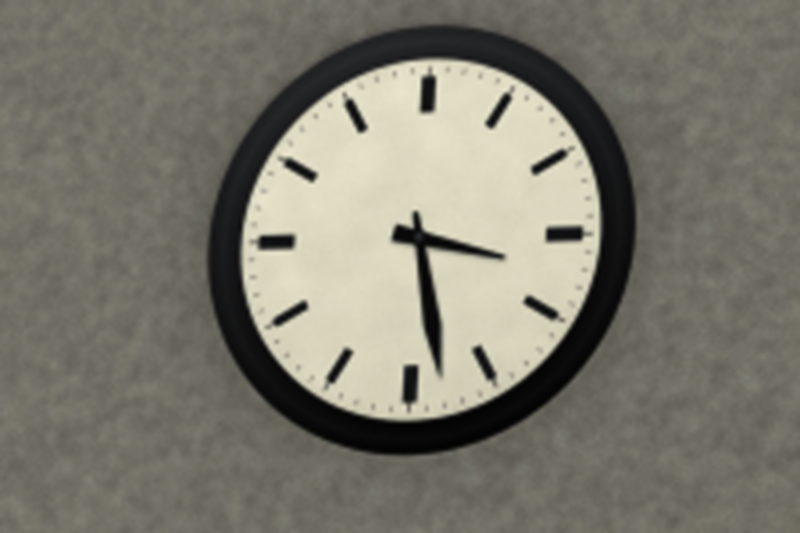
3 h 28 min
